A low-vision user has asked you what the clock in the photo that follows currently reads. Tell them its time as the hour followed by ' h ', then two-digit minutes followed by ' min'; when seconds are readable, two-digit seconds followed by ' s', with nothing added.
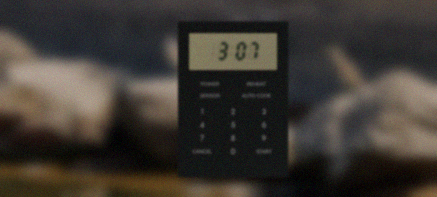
3 h 07 min
